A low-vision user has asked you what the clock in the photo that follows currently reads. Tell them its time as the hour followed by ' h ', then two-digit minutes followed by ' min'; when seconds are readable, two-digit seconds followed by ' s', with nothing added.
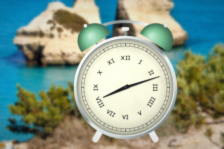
8 h 12 min
